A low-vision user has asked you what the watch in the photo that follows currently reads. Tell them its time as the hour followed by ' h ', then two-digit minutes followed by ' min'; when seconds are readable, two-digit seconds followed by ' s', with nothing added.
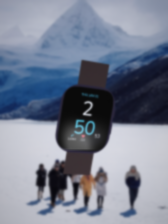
2 h 50 min
